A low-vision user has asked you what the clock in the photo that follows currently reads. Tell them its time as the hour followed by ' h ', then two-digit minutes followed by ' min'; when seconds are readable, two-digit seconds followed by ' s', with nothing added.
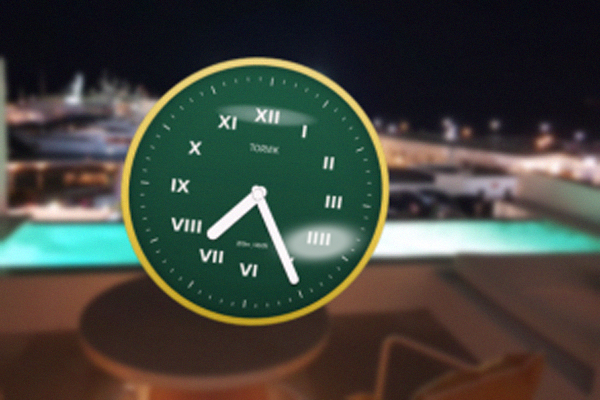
7 h 25 min
